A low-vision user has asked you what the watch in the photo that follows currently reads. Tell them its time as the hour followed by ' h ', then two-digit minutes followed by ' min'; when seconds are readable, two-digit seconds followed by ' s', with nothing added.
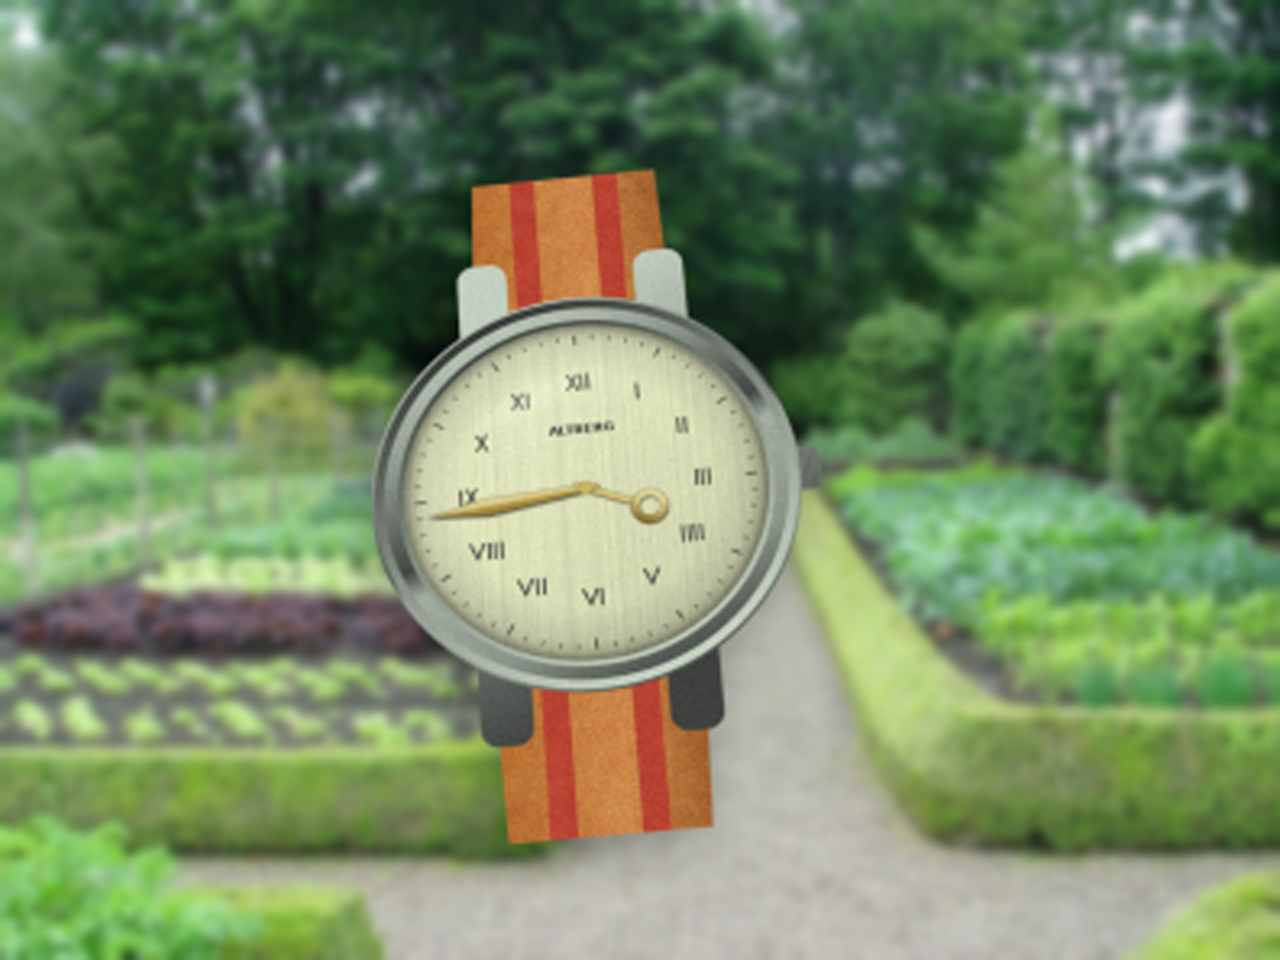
3 h 44 min
